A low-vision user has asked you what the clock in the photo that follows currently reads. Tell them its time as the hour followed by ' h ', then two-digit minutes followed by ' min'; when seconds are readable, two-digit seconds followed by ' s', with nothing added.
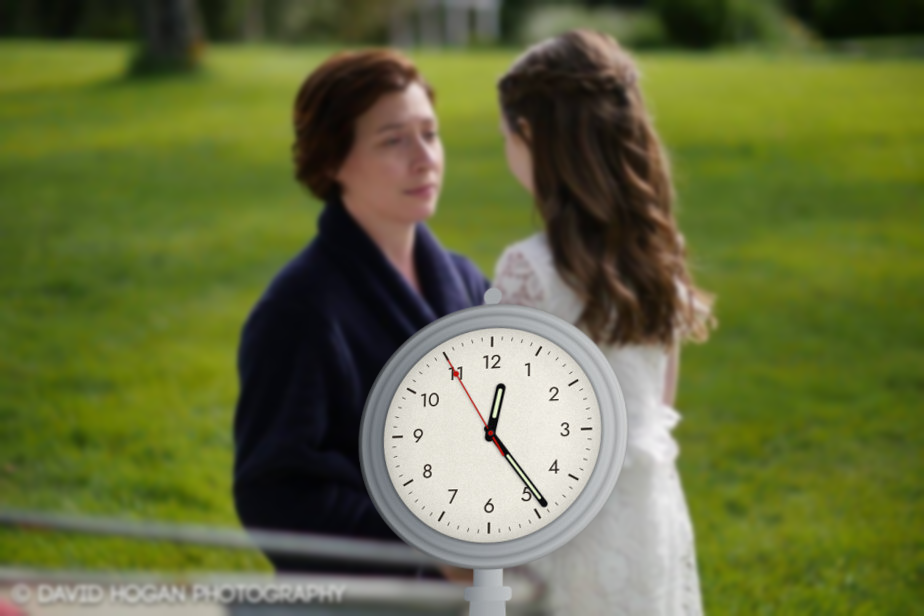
12 h 23 min 55 s
